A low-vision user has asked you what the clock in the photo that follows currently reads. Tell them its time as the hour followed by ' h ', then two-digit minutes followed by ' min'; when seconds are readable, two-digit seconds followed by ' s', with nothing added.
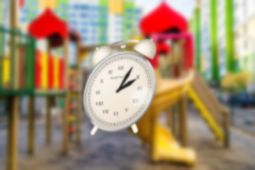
2 h 05 min
